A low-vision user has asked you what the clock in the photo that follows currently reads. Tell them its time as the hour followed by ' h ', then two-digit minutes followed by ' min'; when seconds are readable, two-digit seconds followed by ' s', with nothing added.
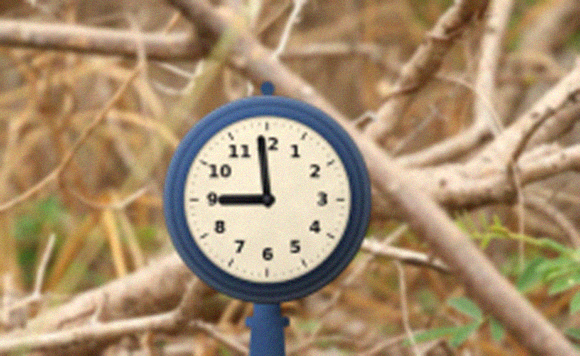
8 h 59 min
